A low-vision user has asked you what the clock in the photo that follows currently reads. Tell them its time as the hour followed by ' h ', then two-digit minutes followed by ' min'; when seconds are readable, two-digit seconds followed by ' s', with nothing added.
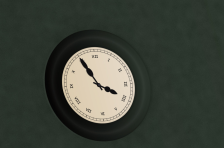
3 h 55 min
